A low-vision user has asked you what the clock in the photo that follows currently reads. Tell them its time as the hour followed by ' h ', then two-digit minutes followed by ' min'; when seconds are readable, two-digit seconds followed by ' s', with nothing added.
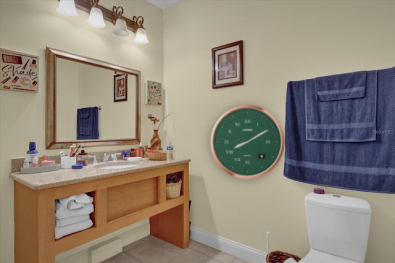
8 h 10 min
